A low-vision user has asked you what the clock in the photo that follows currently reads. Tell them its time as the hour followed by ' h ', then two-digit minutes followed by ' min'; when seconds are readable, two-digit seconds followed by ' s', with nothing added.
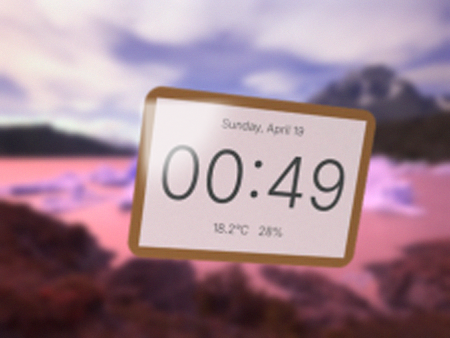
0 h 49 min
